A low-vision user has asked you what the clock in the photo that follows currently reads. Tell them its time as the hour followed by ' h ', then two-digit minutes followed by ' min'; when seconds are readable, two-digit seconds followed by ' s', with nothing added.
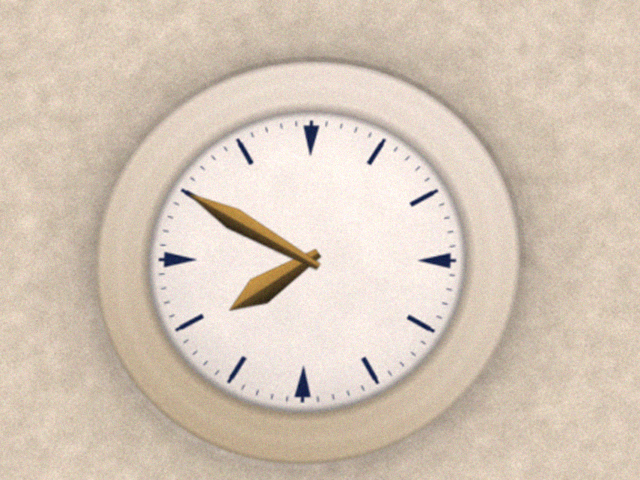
7 h 50 min
